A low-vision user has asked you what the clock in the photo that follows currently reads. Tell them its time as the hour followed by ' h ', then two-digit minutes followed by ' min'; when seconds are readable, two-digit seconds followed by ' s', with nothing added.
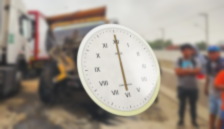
6 h 00 min
